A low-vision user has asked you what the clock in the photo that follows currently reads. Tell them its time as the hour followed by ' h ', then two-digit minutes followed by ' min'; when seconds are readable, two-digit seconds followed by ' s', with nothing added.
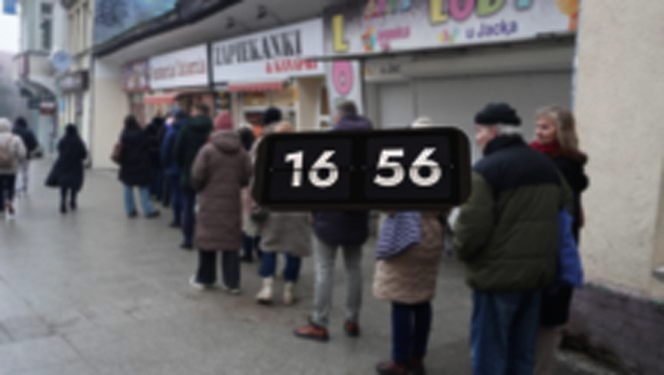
16 h 56 min
